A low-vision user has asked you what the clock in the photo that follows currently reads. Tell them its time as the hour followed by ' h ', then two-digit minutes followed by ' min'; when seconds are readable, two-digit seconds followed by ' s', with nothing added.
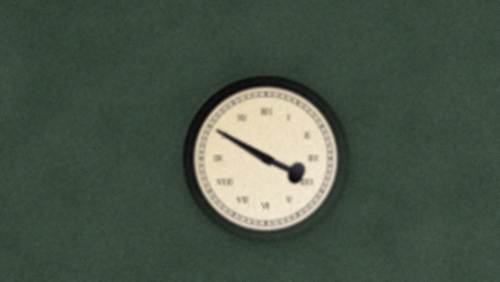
3 h 50 min
